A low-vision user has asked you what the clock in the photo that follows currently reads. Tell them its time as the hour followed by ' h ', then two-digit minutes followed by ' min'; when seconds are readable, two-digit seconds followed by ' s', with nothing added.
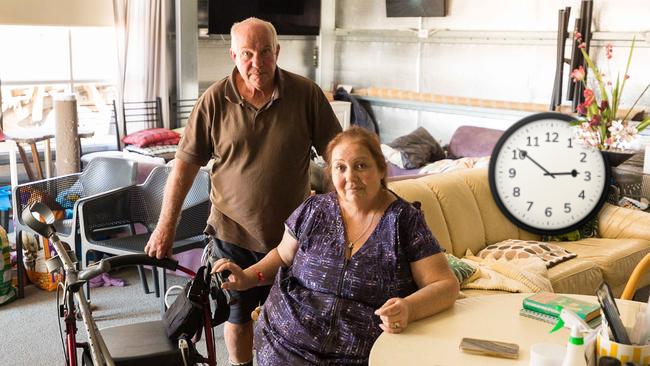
2 h 51 min
